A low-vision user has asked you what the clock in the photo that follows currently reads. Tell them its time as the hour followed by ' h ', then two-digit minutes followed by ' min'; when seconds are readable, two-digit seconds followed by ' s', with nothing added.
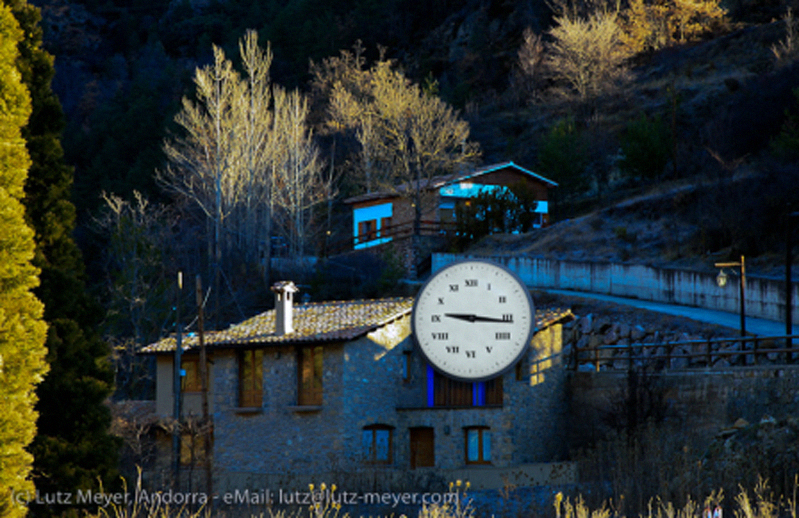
9 h 16 min
